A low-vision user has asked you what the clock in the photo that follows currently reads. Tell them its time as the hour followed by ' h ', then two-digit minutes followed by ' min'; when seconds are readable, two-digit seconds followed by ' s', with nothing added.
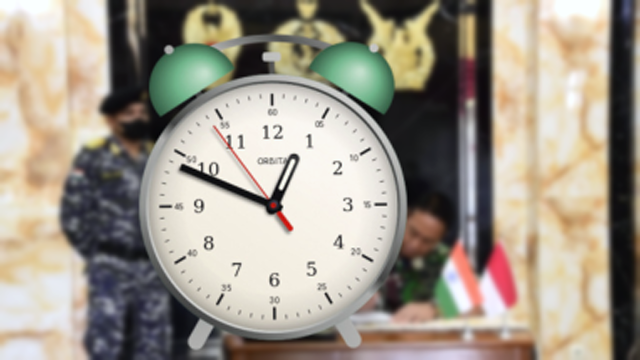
12 h 48 min 54 s
